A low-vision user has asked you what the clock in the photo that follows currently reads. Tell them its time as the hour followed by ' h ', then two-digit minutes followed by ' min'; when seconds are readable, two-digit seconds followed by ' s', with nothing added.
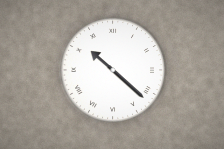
10 h 22 min
